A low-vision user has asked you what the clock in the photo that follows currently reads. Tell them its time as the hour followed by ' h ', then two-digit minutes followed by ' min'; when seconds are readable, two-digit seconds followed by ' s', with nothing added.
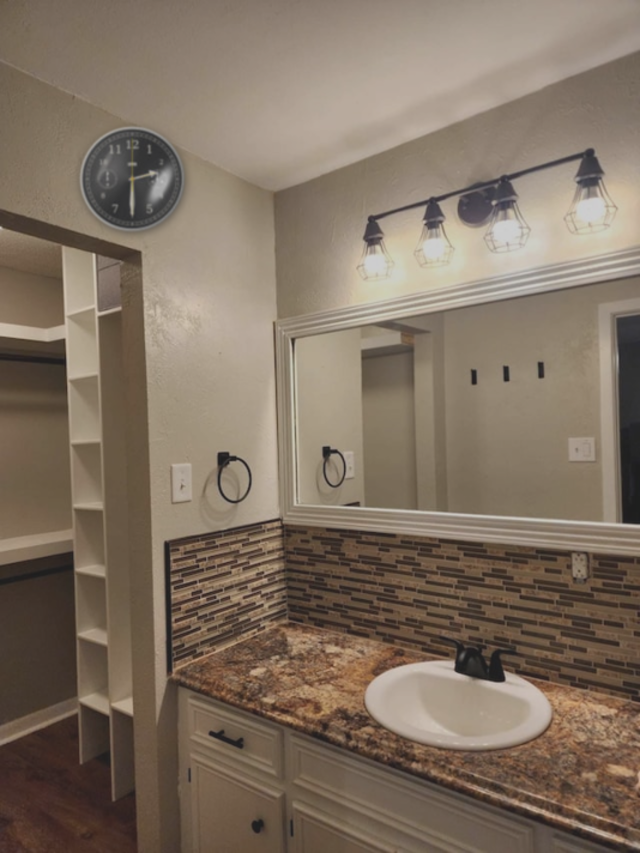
2 h 30 min
